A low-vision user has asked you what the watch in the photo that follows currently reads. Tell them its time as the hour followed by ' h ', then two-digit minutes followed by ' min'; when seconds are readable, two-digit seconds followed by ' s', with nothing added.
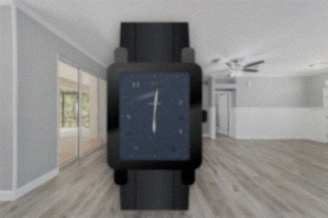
6 h 01 min
